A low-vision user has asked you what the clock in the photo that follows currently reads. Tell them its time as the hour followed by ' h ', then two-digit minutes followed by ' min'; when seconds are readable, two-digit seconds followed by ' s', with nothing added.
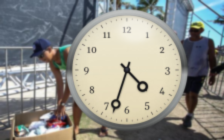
4 h 33 min
